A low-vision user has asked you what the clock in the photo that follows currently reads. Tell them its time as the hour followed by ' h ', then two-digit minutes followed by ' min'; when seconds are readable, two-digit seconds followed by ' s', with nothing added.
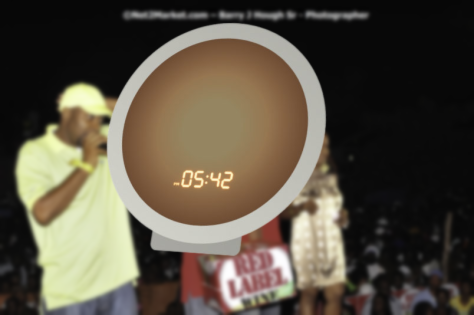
5 h 42 min
